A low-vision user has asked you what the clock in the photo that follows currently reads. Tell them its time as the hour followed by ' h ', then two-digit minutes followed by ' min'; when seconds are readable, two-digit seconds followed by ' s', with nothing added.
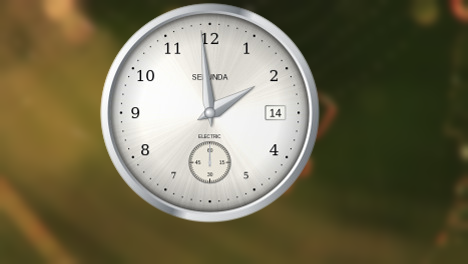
1 h 59 min
